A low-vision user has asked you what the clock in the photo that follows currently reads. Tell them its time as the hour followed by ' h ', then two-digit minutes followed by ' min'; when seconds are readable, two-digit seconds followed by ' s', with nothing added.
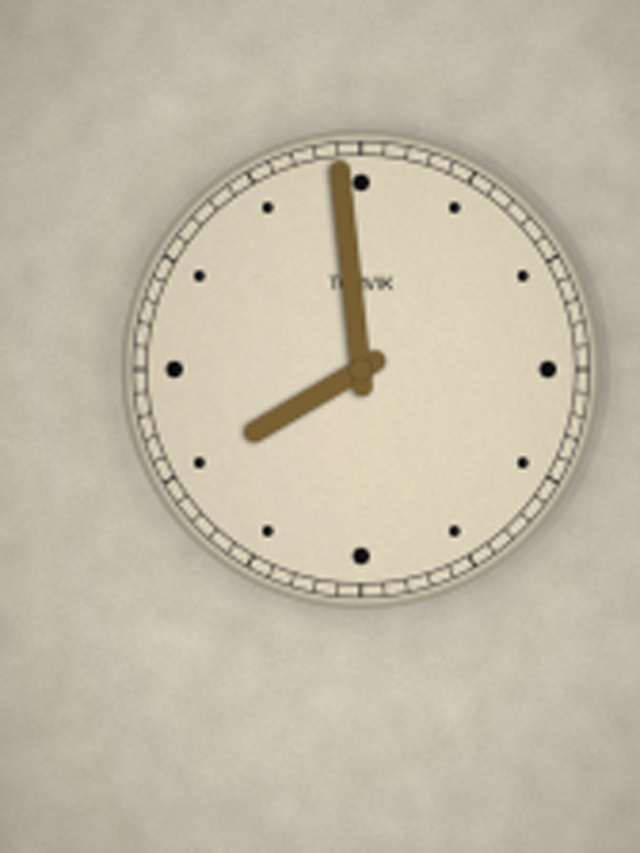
7 h 59 min
